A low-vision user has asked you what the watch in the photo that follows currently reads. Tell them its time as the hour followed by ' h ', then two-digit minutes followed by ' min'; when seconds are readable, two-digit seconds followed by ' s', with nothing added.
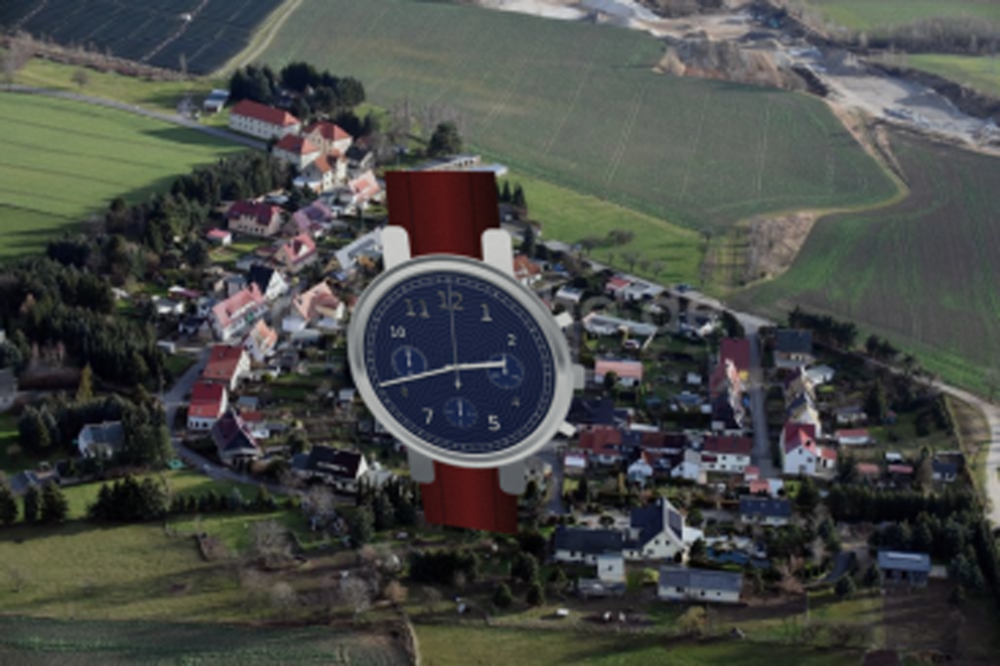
2 h 42 min
